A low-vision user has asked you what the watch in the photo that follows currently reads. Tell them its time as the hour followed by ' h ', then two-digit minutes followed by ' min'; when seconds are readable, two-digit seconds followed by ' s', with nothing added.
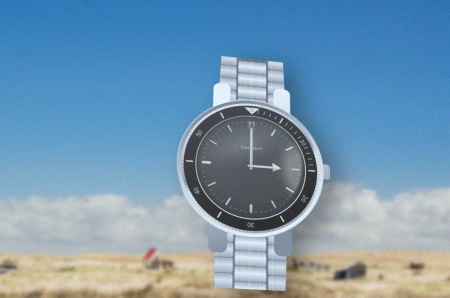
3 h 00 min
